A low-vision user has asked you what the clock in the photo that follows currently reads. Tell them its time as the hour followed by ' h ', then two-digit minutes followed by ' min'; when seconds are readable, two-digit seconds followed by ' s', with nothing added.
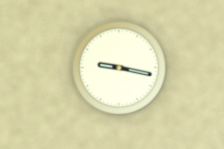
9 h 17 min
